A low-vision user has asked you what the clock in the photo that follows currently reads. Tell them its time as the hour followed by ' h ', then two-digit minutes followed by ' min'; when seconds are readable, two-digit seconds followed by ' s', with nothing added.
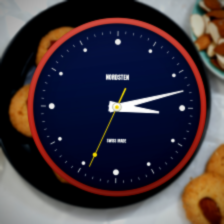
3 h 12 min 34 s
